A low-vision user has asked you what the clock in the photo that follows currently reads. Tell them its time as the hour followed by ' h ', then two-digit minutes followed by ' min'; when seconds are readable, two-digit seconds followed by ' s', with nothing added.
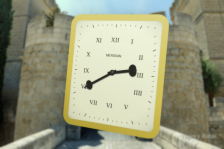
2 h 40 min
